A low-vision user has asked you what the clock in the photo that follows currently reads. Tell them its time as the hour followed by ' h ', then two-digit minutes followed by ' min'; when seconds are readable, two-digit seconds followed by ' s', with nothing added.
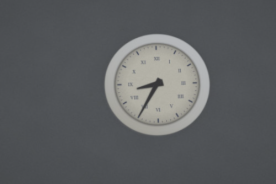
8 h 35 min
